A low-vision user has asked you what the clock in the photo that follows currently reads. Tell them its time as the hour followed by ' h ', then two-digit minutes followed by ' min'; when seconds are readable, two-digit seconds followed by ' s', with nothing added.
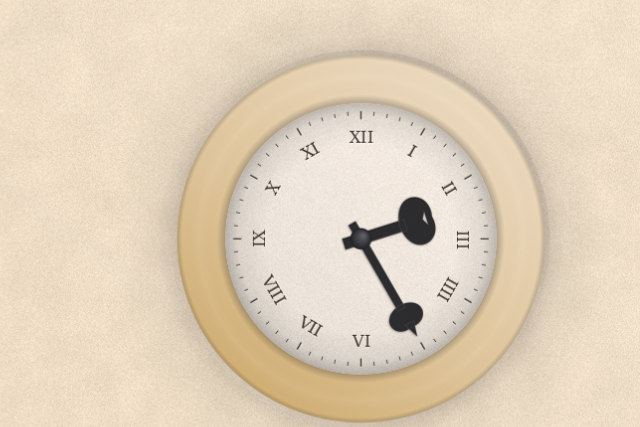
2 h 25 min
